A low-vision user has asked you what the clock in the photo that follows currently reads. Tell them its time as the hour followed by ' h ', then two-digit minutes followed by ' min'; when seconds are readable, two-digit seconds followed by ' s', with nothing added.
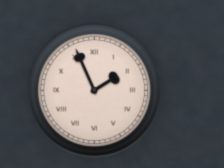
1 h 56 min
